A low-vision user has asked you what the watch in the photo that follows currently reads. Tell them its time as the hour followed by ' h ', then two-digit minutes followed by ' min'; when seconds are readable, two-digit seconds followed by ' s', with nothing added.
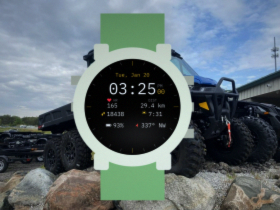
3 h 25 min
